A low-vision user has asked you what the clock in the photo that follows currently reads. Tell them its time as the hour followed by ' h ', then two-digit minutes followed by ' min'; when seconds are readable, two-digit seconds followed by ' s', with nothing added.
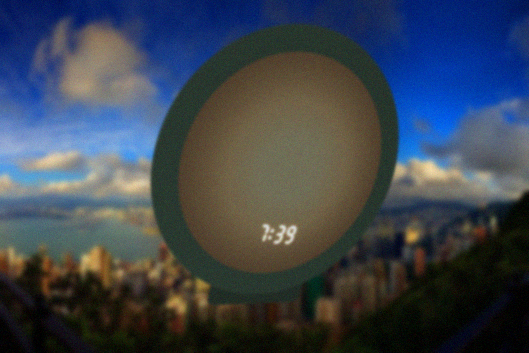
7 h 39 min
